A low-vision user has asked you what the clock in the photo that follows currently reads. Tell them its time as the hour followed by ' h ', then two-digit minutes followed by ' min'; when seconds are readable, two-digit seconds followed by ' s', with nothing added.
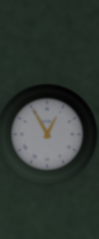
12 h 55 min
